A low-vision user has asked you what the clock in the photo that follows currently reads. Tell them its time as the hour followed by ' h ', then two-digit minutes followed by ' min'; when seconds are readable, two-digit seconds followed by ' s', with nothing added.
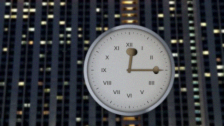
12 h 15 min
